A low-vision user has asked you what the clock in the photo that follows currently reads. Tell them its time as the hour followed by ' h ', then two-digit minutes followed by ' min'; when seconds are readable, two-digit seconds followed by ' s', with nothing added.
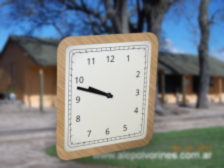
9 h 48 min
